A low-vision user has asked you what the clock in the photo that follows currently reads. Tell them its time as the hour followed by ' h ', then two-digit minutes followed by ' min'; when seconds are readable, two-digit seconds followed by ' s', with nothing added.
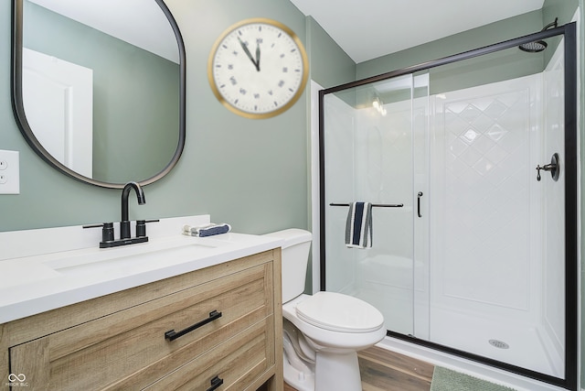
11 h 54 min
